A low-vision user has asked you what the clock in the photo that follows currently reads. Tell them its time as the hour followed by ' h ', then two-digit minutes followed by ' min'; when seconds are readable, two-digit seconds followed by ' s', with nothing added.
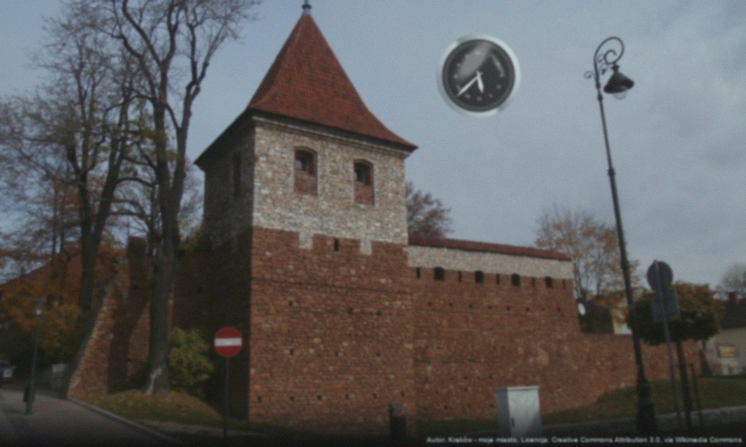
5 h 38 min
